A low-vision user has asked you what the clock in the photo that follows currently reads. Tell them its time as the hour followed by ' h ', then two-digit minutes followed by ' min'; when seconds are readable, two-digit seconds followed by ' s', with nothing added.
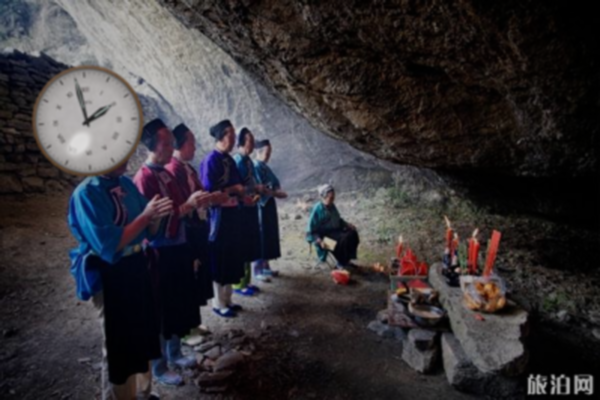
1 h 58 min
